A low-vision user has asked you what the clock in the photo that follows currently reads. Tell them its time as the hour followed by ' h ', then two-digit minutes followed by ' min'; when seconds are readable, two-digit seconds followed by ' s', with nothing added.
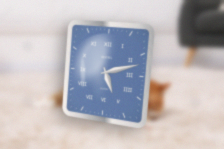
5 h 12 min
